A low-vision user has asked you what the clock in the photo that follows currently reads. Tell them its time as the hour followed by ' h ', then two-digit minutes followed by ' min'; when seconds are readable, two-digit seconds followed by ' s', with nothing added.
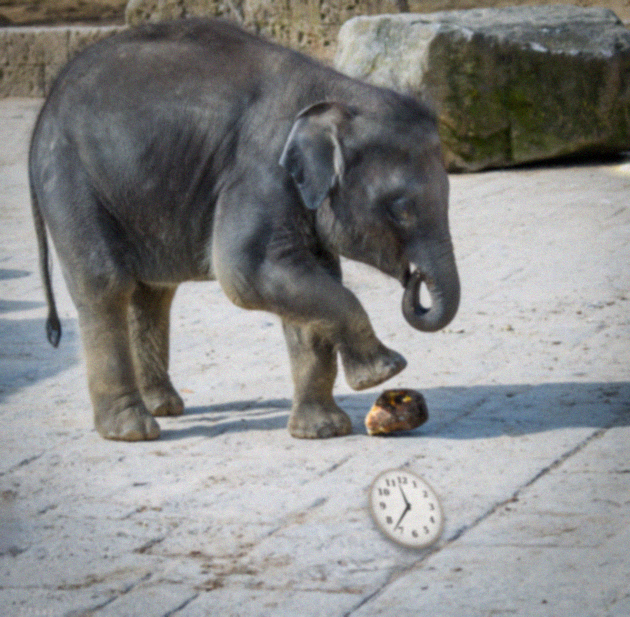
11 h 37 min
